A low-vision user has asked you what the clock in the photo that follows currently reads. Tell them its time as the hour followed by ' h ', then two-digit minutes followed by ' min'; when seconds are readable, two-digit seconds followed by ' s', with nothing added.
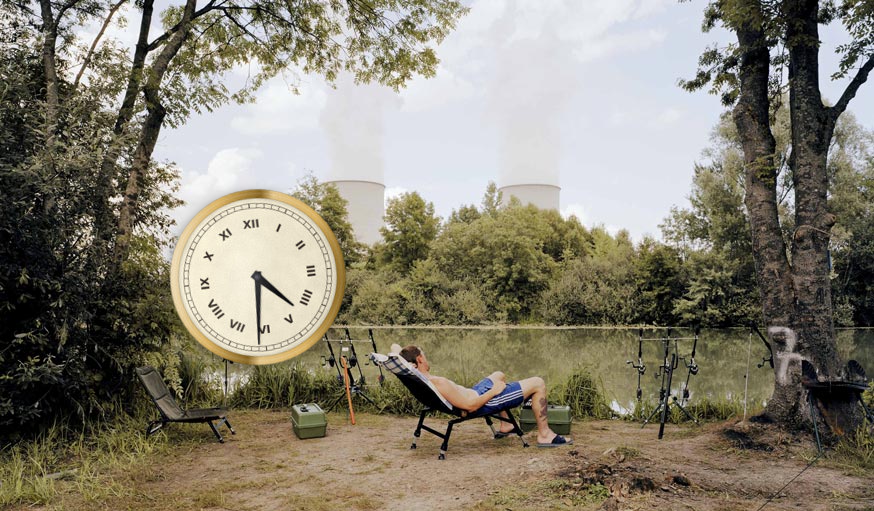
4 h 31 min
